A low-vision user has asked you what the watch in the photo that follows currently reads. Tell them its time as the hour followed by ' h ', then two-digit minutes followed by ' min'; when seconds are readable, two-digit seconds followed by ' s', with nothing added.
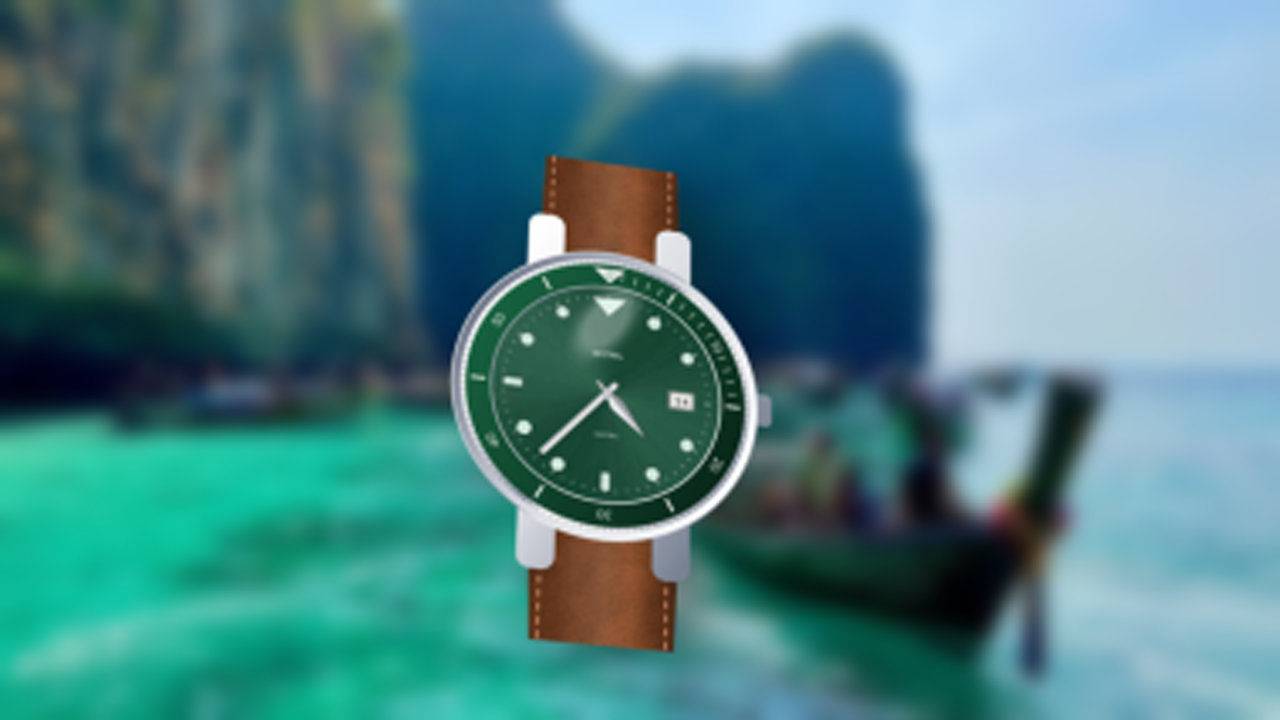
4 h 37 min
